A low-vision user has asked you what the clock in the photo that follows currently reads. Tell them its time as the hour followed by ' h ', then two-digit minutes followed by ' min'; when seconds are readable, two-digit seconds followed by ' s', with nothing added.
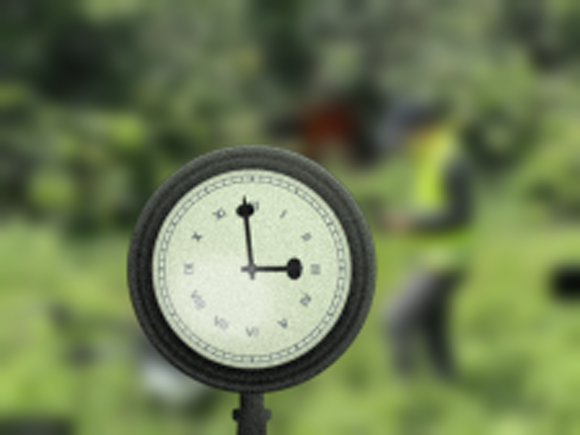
2 h 59 min
